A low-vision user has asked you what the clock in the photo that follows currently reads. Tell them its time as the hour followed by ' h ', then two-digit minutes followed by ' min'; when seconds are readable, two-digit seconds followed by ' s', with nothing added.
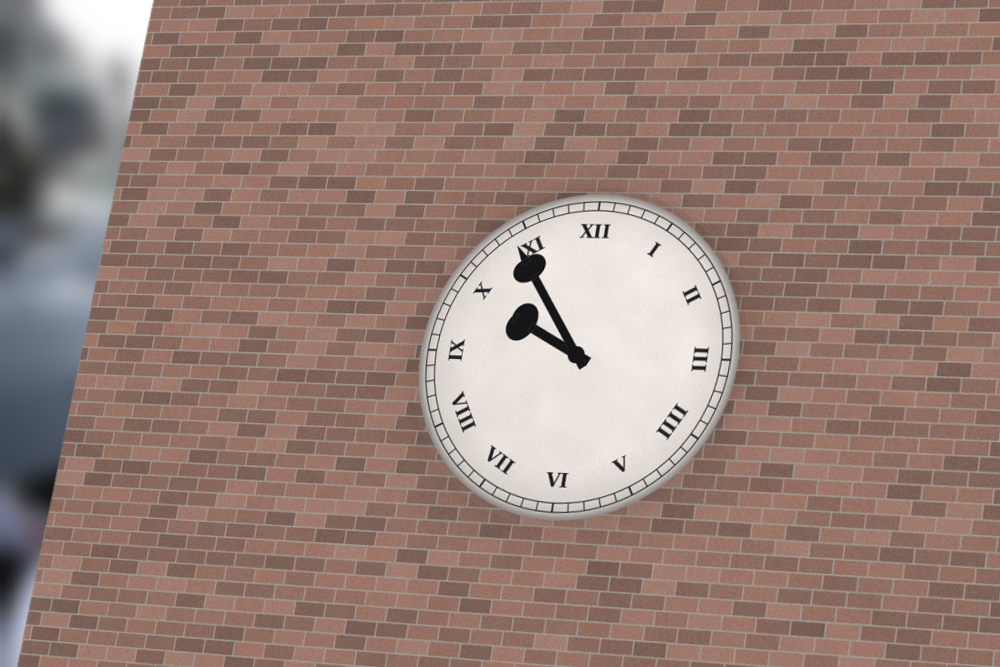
9 h 54 min
